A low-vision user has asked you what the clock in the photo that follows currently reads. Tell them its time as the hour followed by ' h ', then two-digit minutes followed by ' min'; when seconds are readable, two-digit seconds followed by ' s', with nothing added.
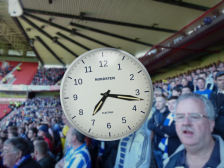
7 h 17 min
